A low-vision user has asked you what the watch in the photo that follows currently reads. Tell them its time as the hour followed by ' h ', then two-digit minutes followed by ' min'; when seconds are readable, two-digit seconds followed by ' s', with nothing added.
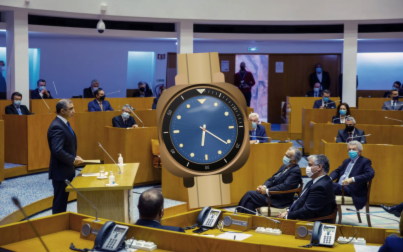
6 h 21 min
